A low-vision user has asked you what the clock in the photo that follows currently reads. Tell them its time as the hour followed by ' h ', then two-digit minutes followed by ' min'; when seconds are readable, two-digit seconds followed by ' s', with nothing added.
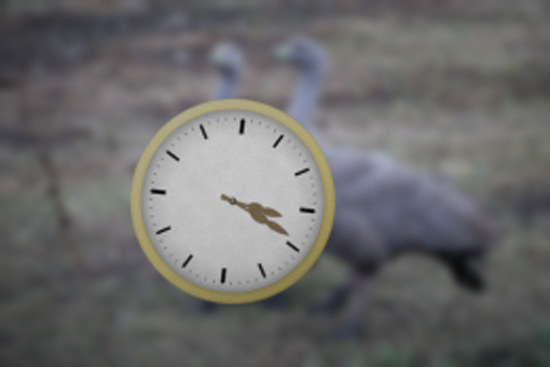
3 h 19 min
